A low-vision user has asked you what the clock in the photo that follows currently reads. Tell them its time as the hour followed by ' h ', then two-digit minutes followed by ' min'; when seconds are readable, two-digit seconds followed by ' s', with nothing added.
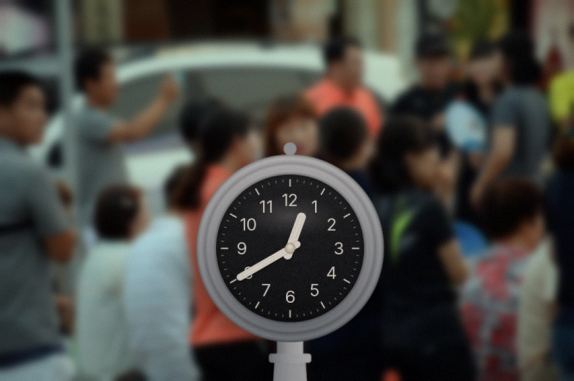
12 h 40 min
